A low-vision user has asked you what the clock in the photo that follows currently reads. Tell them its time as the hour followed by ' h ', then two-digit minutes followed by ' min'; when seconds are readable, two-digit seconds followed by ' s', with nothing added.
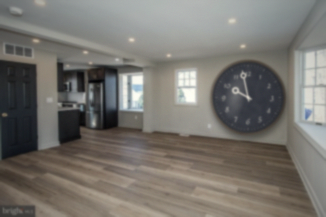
9 h 58 min
